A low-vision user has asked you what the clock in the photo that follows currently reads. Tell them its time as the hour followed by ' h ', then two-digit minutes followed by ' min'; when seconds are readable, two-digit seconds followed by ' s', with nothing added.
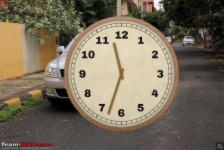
11 h 33 min
